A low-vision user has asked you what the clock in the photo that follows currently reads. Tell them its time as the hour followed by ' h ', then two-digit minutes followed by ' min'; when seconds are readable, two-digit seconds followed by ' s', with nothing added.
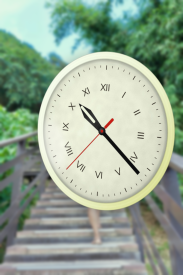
10 h 21 min 37 s
